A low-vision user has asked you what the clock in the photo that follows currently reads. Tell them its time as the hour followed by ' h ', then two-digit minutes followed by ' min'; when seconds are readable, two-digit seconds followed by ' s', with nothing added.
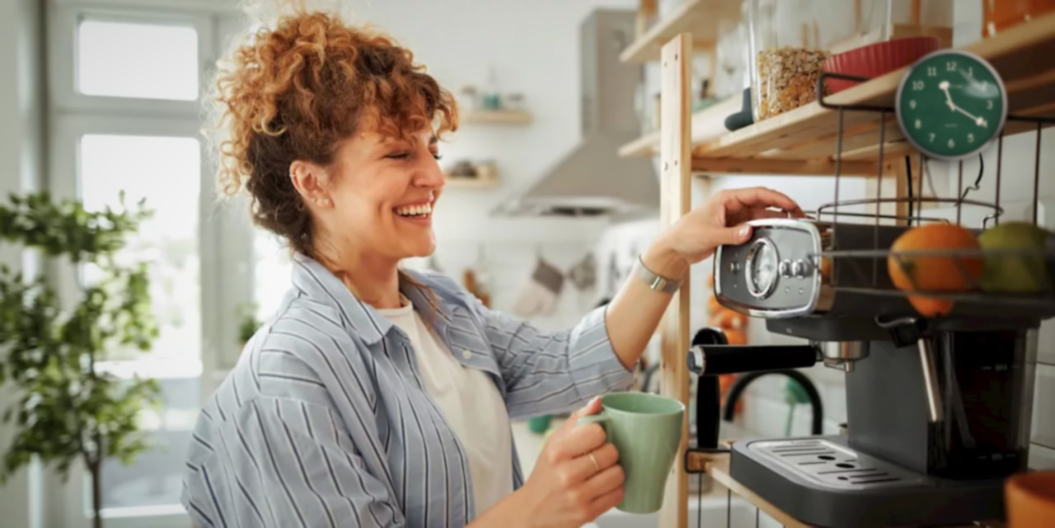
11 h 20 min
